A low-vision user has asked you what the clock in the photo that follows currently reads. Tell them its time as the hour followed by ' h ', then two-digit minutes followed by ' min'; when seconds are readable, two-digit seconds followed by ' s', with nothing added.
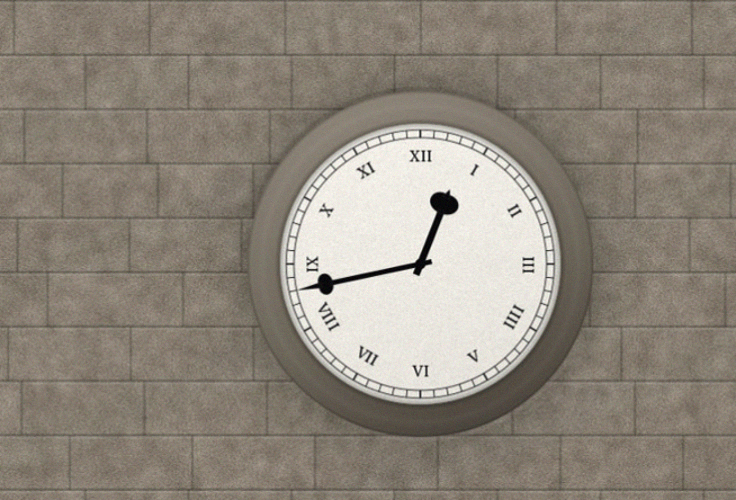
12 h 43 min
